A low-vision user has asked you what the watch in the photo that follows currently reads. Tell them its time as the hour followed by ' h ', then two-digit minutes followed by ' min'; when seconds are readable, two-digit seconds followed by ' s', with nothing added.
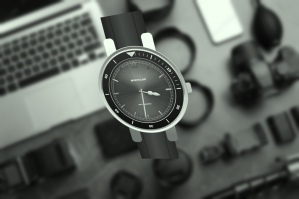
3 h 31 min
